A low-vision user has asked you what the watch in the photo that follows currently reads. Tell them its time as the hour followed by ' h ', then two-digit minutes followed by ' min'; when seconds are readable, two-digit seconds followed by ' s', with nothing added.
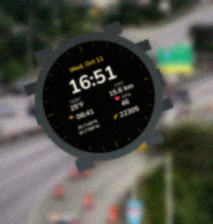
16 h 51 min
